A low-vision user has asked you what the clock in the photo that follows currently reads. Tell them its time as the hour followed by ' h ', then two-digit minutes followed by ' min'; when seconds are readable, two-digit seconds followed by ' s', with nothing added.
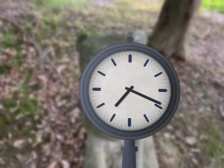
7 h 19 min
